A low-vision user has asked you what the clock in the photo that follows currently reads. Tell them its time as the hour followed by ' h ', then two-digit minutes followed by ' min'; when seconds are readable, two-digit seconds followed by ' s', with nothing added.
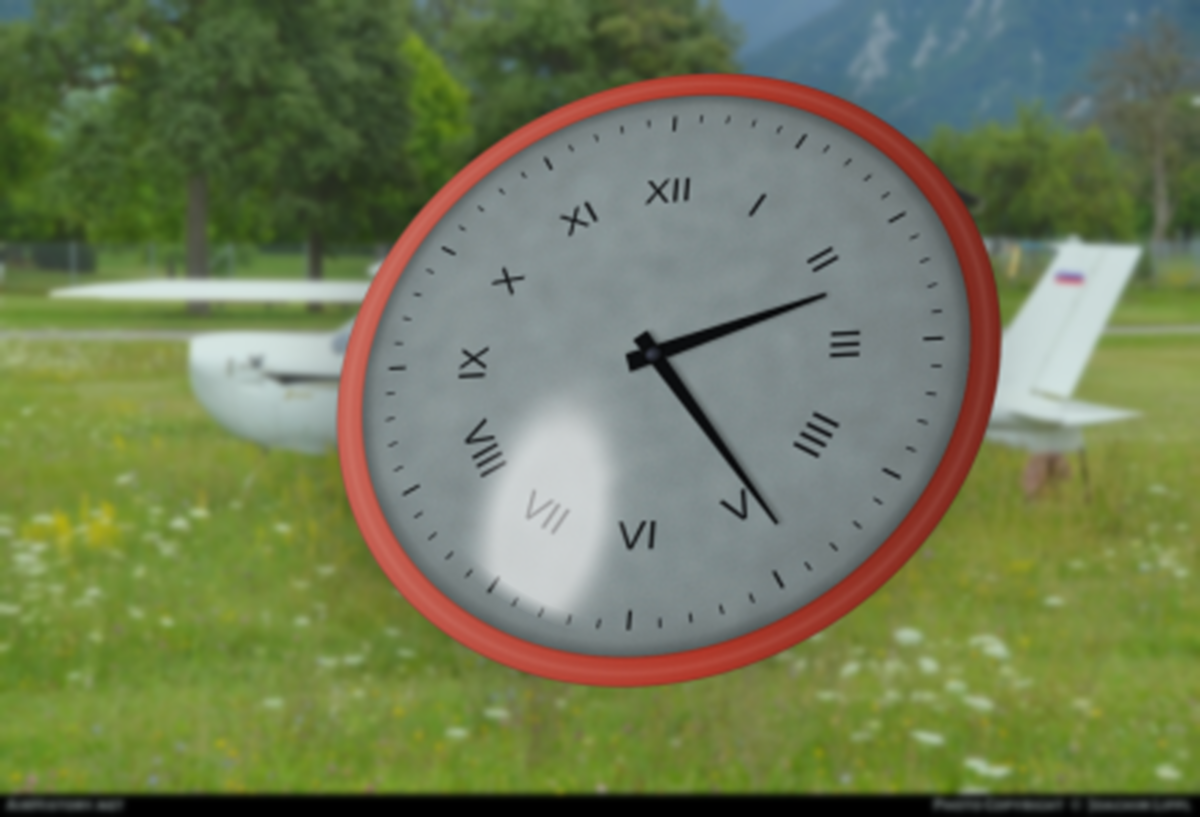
2 h 24 min
